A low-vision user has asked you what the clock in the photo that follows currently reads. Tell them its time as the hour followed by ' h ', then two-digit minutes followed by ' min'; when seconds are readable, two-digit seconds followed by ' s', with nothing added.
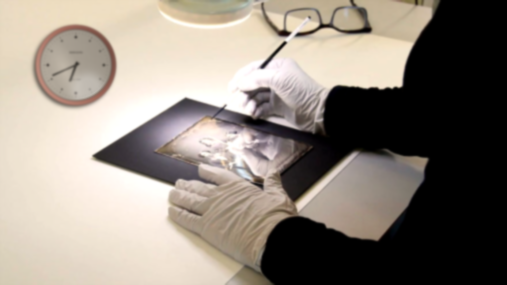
6 h 41 min
